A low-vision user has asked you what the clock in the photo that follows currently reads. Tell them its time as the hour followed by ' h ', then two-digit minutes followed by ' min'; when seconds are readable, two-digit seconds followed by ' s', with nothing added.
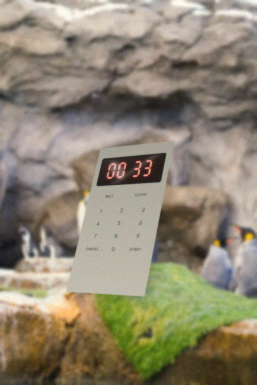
0 h 33 min
